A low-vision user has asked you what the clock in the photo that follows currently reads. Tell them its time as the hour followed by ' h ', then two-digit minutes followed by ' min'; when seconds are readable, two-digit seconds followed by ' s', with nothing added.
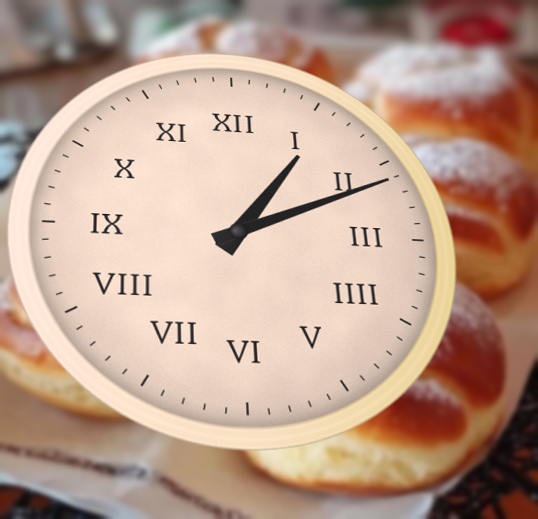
1 h 11 min
